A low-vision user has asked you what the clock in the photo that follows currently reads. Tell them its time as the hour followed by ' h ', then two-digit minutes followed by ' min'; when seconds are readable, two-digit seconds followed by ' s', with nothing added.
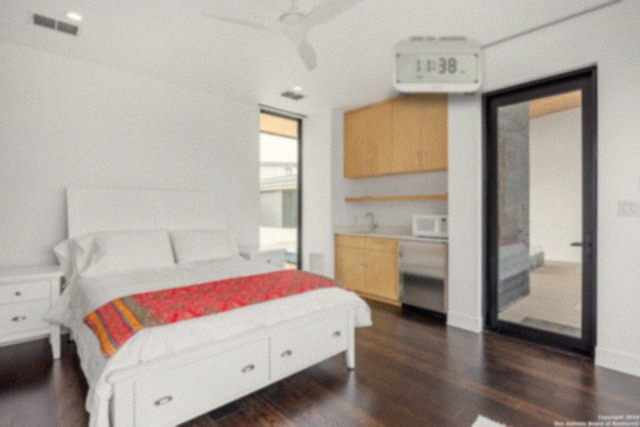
11 h 38 min
